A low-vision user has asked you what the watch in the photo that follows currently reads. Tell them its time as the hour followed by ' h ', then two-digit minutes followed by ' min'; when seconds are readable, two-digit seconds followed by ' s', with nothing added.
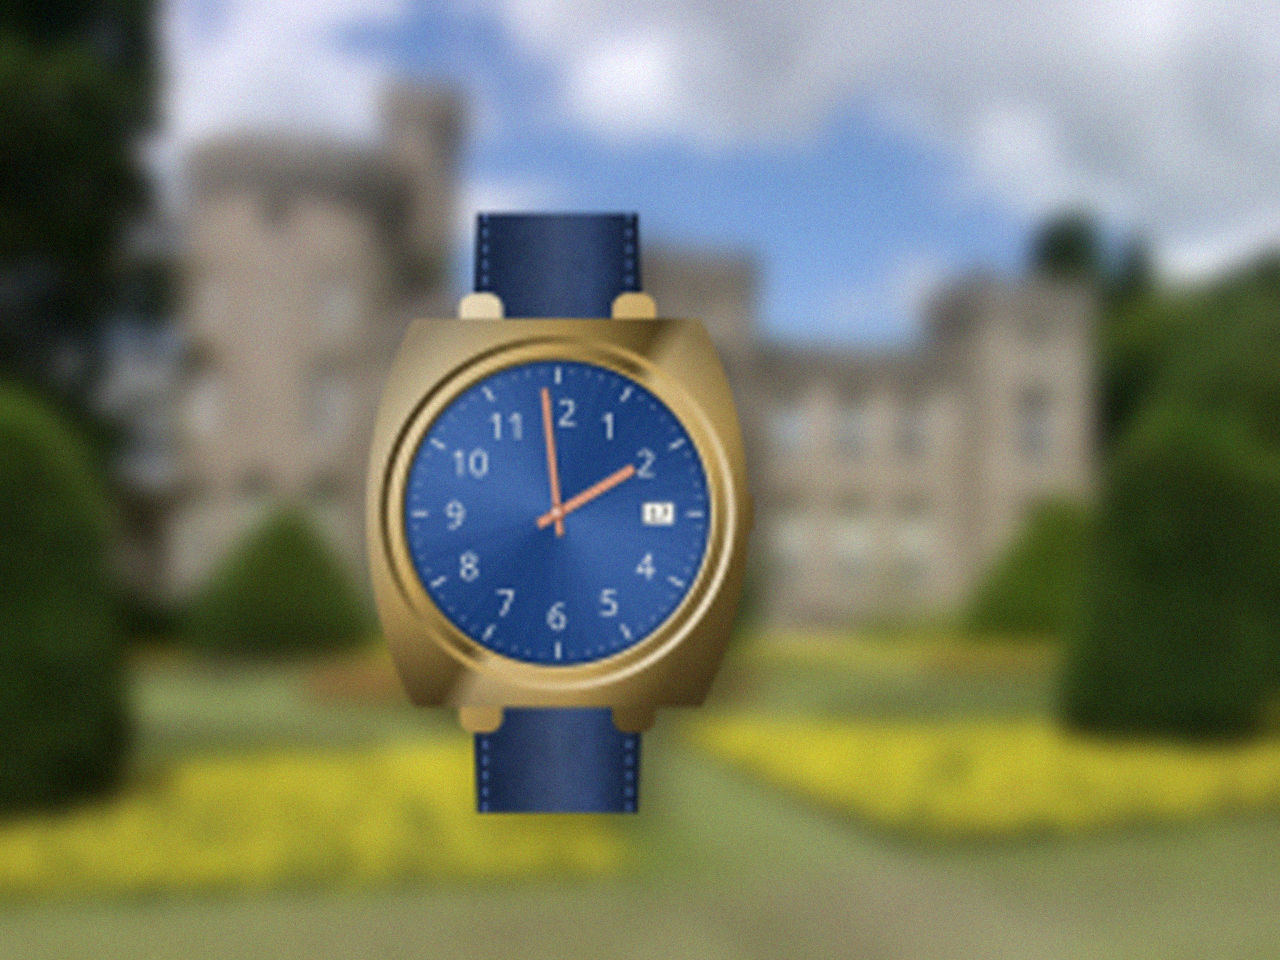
1 h 59 min
